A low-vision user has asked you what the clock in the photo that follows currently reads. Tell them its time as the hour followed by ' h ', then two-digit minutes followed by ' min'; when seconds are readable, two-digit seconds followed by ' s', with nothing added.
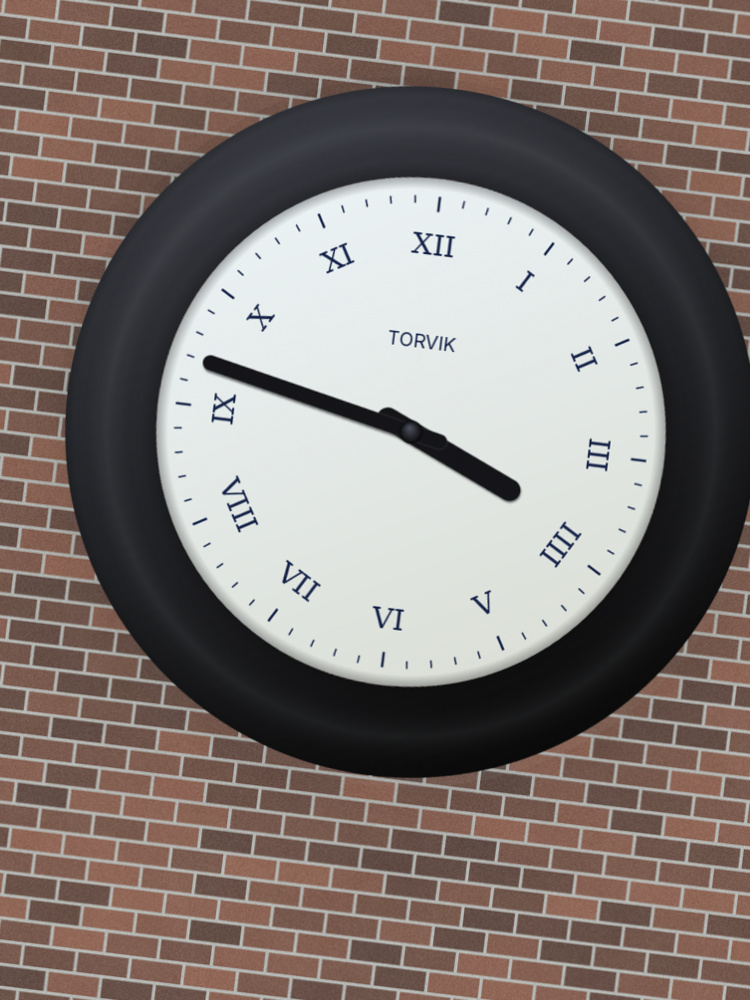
3 h 47 min
